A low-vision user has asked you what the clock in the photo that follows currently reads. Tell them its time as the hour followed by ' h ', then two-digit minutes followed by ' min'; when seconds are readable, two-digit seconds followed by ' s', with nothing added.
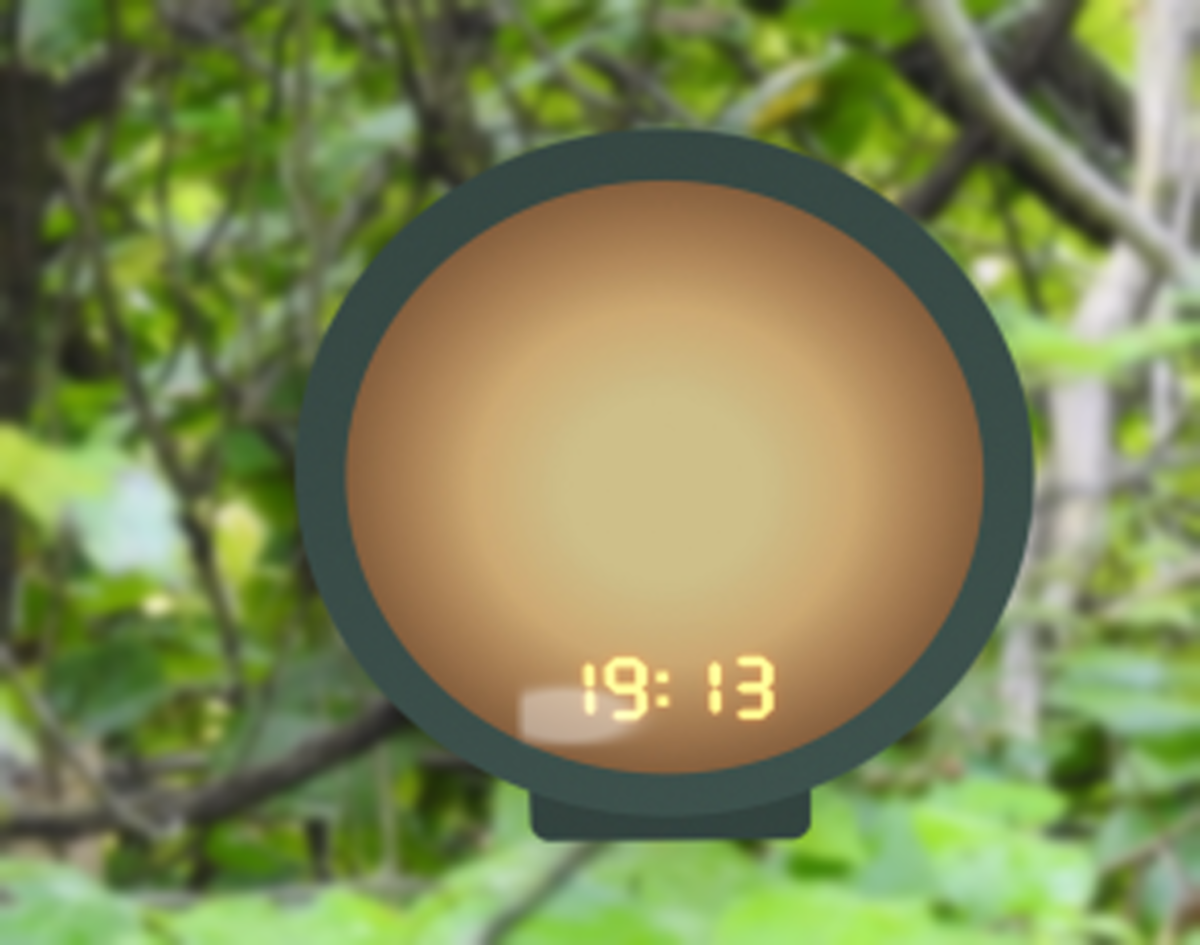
19 h 13 min
